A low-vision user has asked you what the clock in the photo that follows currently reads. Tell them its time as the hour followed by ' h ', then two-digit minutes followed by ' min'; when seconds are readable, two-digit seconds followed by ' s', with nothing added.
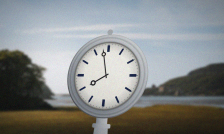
7 h 58 min
